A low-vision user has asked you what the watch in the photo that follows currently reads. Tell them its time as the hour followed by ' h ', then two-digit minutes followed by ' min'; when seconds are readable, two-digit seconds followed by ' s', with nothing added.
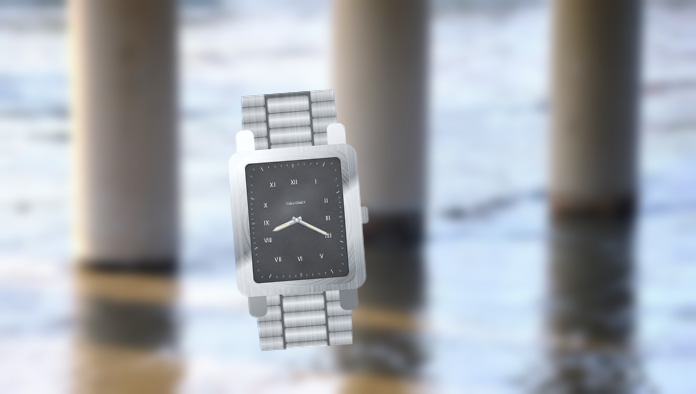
8 h 20 min
